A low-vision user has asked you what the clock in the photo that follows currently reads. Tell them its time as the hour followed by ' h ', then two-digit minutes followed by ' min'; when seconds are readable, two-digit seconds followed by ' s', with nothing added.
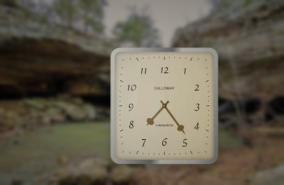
7 h 24 min
